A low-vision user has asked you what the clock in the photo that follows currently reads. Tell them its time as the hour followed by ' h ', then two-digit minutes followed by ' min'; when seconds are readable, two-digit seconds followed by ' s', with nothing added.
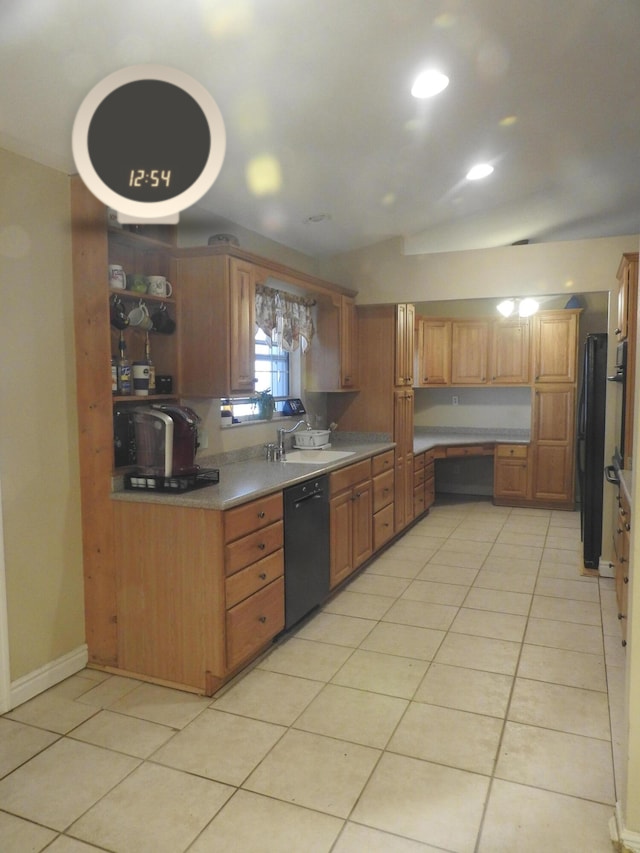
12 h 54 min
